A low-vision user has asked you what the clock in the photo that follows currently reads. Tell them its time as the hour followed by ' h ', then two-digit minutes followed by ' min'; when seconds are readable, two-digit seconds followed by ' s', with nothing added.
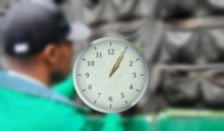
1 h 05 min
